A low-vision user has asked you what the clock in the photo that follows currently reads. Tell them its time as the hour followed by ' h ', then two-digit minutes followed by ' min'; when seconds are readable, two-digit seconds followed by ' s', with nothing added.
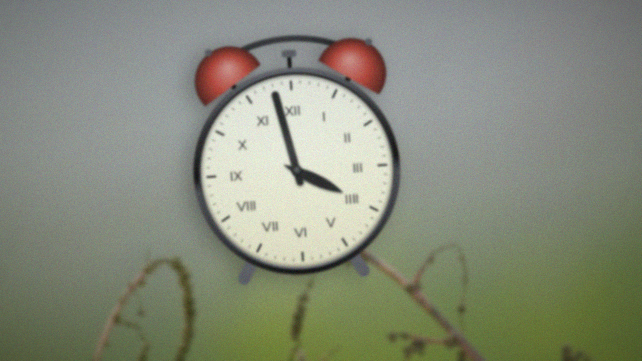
3 h 58 min
